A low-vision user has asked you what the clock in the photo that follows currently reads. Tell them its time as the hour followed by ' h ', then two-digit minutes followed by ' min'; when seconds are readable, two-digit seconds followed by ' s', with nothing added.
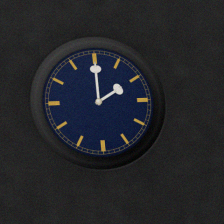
2 h 00 min
